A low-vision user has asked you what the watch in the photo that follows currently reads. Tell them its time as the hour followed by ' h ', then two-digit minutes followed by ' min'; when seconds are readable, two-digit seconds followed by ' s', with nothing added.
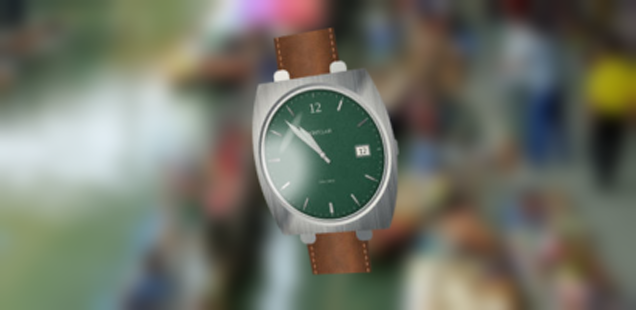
10 h 53 min
